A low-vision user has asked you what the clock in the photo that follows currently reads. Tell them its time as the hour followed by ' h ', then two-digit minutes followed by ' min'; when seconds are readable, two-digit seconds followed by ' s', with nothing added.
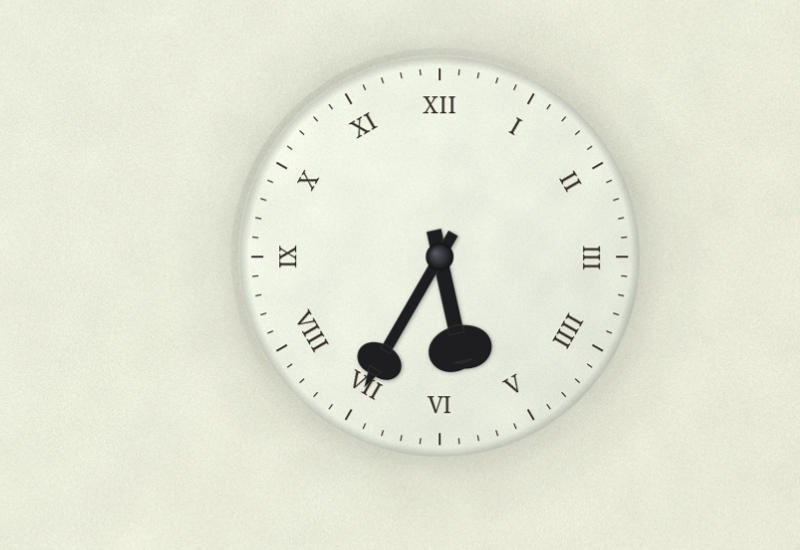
5 h 35 min
